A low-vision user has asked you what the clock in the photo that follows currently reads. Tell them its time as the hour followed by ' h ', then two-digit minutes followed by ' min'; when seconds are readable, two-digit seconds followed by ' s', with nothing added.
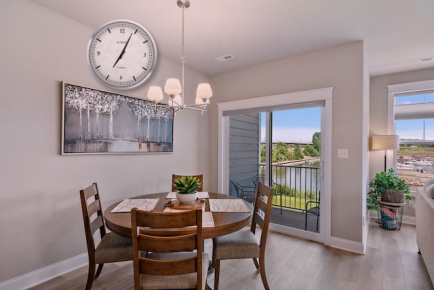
7 h 04 min
